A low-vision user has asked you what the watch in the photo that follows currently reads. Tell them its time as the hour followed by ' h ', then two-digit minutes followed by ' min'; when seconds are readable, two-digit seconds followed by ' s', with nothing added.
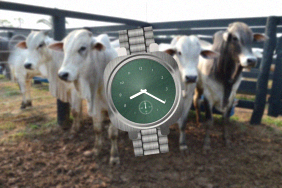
8 h 21 min
